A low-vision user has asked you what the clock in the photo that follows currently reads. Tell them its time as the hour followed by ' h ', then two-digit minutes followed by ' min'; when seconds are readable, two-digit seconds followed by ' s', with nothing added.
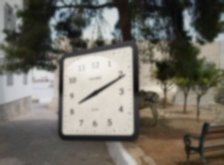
8 h 11 min
